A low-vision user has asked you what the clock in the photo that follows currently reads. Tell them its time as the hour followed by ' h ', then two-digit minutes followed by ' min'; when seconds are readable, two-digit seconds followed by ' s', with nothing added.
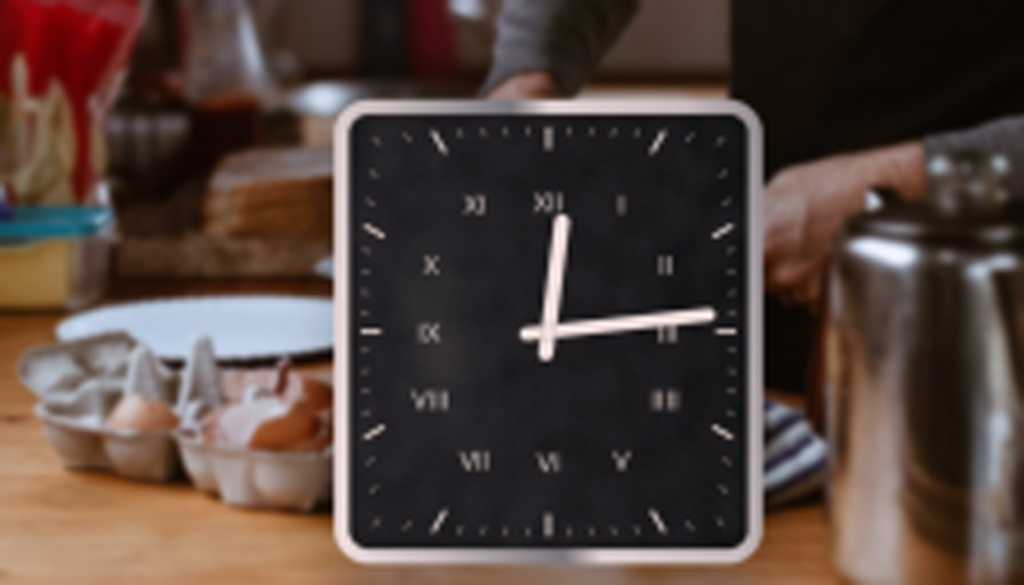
12 h 14 min
